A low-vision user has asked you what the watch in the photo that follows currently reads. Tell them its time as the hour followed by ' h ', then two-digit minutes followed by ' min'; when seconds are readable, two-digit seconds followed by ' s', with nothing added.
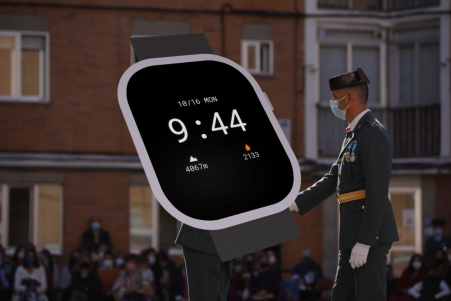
9 h 44 min
